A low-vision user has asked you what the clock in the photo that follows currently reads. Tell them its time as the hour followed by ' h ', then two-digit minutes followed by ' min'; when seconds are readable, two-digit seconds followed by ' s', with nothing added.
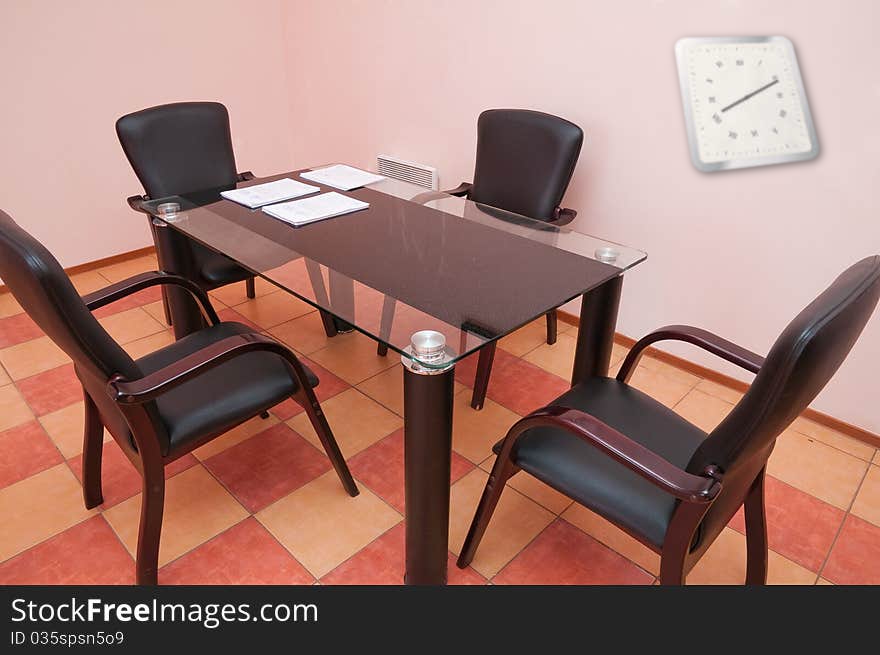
8 h 11 min
